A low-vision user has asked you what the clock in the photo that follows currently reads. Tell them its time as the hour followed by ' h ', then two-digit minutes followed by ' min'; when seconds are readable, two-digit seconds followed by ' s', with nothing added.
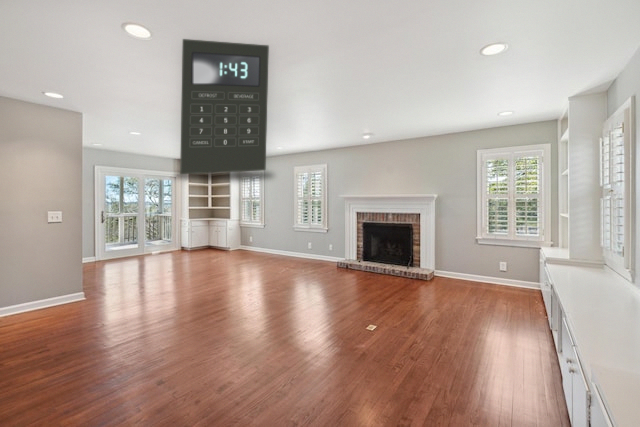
1 h 43 min
